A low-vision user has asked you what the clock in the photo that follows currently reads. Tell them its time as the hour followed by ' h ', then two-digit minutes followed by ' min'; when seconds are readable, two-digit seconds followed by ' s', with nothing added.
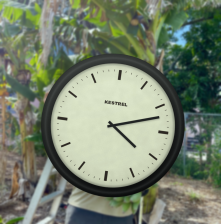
4 h 12 min
